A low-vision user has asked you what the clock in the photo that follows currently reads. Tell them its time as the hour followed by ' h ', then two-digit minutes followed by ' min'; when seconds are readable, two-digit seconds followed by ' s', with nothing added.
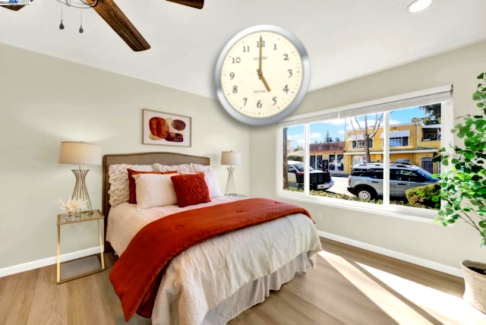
5 h 00 min
